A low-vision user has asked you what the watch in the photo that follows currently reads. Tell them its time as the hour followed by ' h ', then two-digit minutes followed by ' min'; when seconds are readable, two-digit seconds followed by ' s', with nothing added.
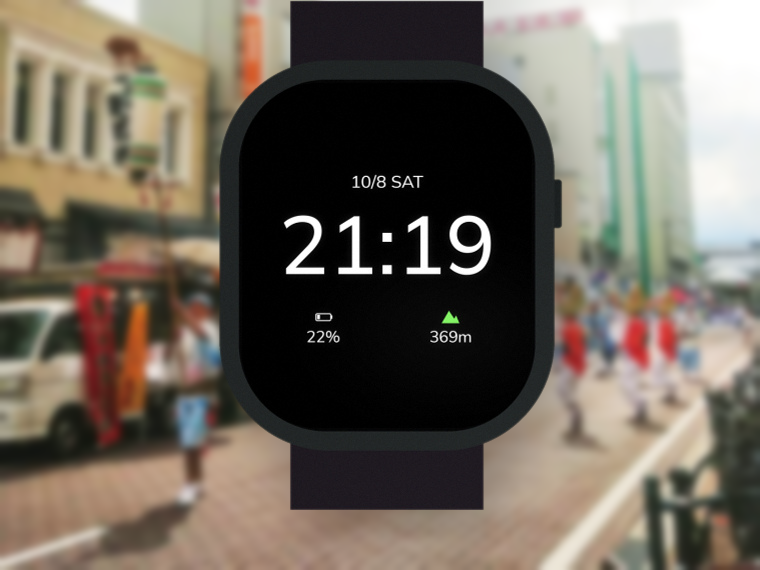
21 h 19 min
